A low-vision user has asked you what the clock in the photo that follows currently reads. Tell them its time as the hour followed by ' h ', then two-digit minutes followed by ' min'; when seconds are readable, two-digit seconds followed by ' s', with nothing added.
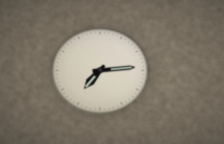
7 h 14 min
